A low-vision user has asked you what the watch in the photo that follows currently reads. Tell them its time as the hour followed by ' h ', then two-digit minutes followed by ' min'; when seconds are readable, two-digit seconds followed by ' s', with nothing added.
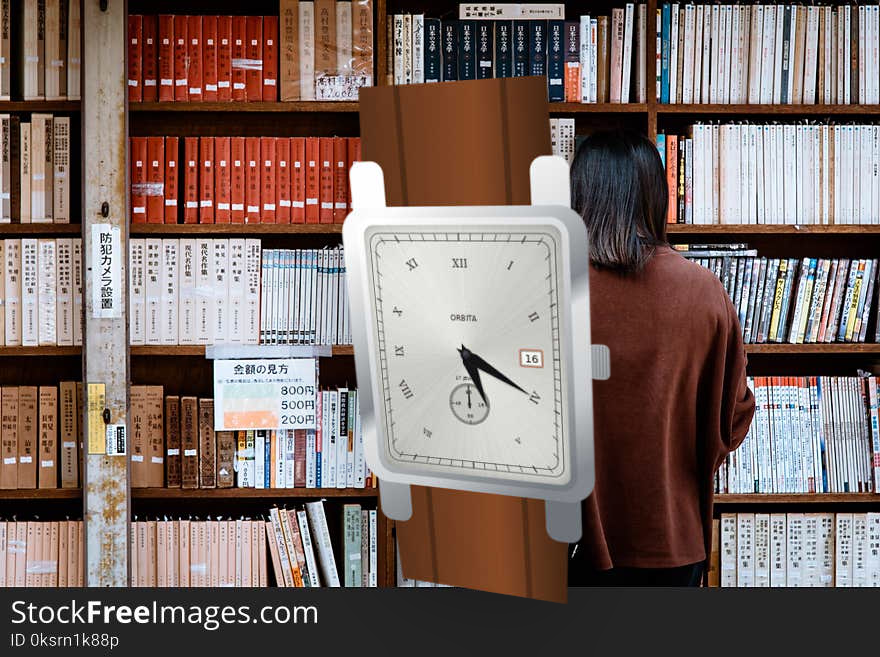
5 h 20 min
